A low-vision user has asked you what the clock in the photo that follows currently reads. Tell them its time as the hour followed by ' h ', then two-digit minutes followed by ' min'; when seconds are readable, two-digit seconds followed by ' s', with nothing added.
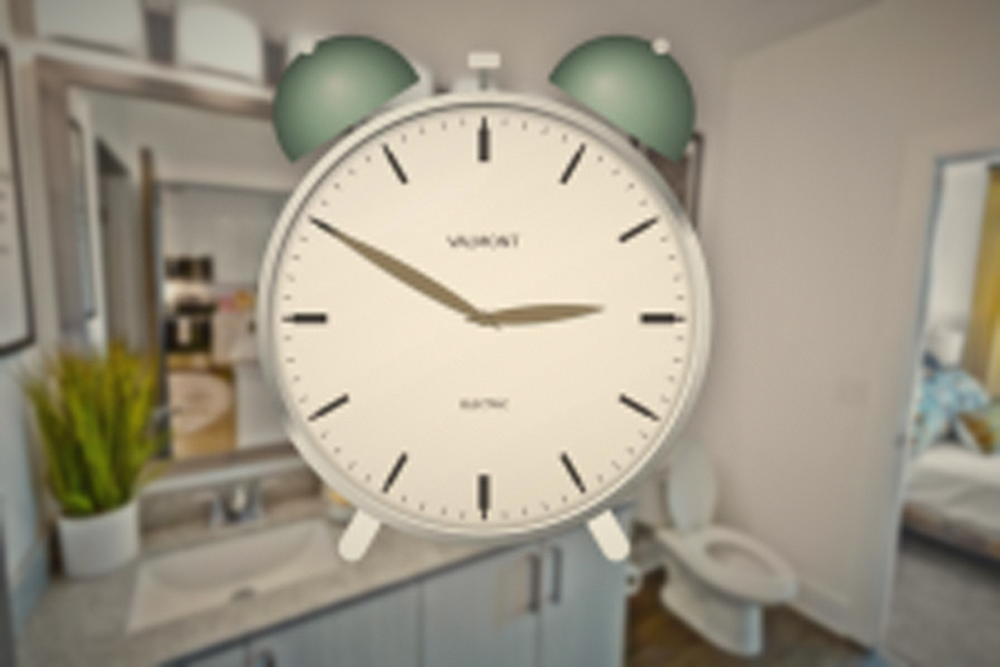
2 h 50 min
